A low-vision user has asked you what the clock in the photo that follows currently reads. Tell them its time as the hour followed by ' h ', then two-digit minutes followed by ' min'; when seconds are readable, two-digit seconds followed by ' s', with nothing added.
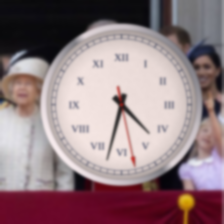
4 h 32 min 28 s
